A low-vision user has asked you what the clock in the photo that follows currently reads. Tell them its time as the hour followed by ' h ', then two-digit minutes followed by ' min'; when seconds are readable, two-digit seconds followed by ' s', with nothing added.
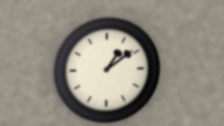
1 h 09 min
